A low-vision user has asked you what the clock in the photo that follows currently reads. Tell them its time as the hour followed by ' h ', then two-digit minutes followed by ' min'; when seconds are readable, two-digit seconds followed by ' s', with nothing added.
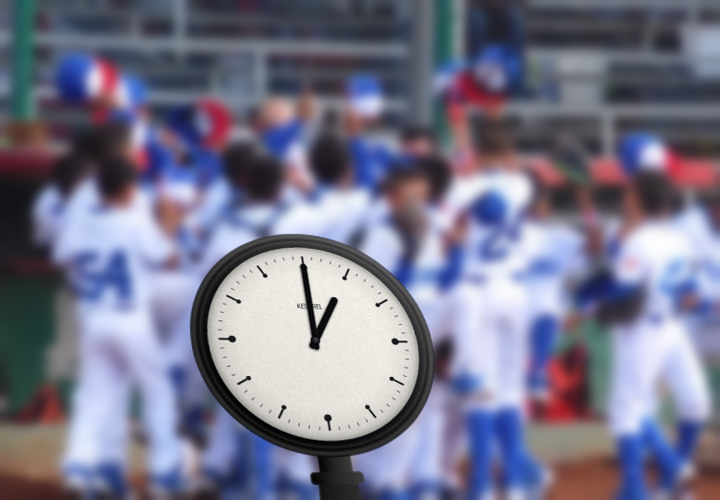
1 h 00 min
